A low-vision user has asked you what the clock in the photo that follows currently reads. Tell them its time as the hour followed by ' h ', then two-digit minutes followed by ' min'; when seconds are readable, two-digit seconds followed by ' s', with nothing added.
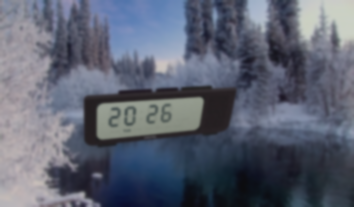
20 h 26 min
